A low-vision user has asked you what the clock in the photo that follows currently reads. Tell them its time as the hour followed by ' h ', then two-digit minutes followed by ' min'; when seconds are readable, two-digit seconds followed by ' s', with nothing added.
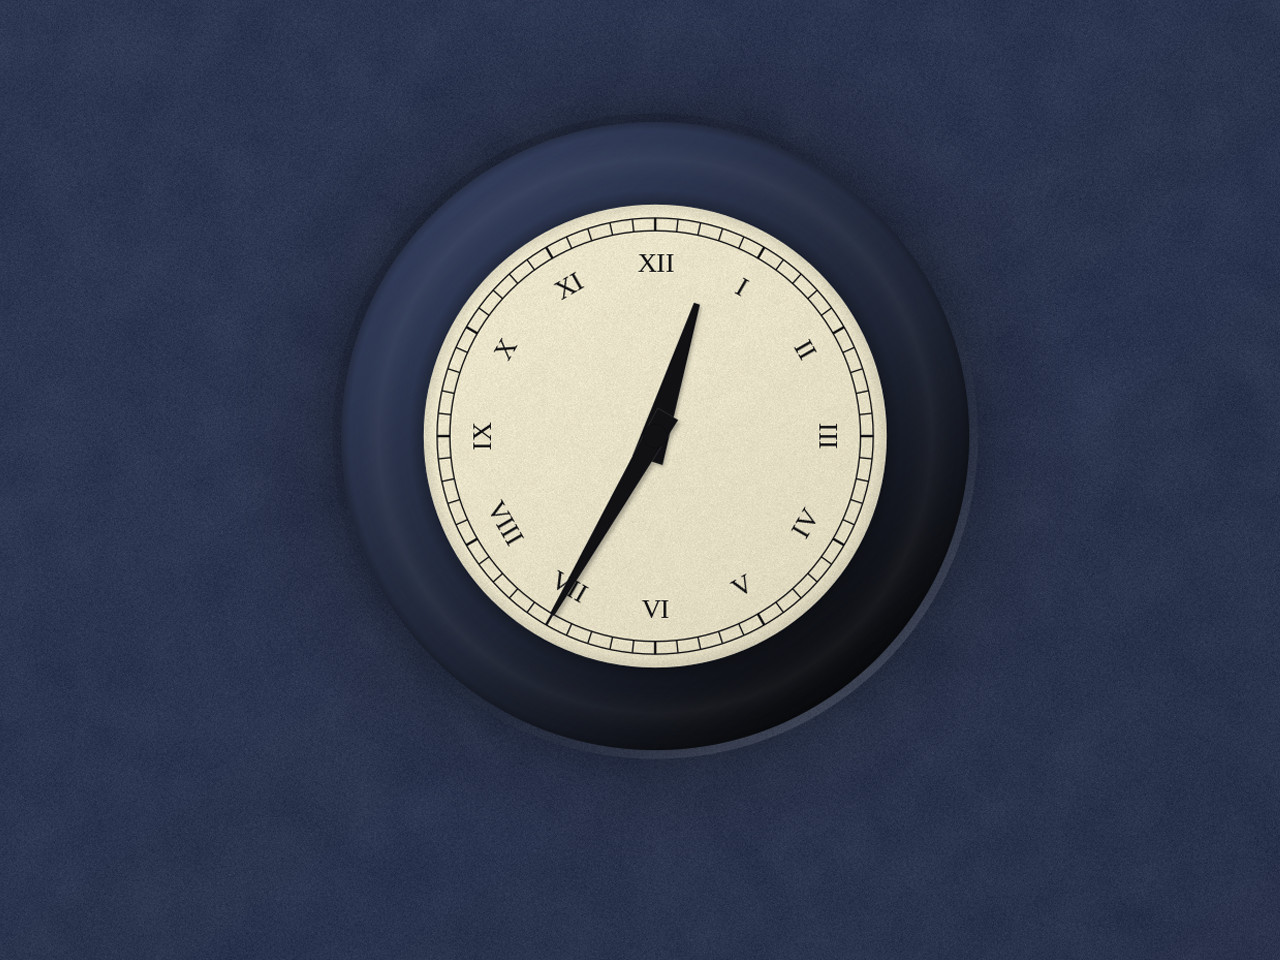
12 h 35 min
